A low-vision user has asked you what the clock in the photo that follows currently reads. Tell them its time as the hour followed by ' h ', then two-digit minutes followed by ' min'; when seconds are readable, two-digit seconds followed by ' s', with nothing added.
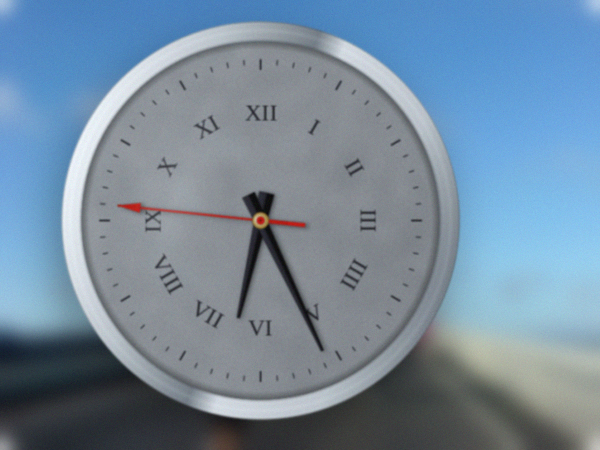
6 h 25 min 46 s
